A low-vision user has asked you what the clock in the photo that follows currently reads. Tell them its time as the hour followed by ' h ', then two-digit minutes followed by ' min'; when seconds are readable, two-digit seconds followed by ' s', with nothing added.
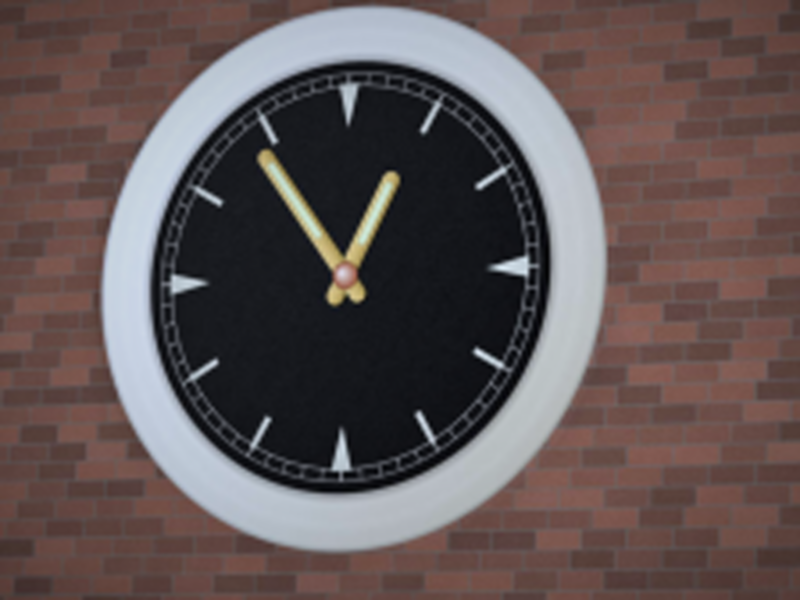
12 h 54 min
